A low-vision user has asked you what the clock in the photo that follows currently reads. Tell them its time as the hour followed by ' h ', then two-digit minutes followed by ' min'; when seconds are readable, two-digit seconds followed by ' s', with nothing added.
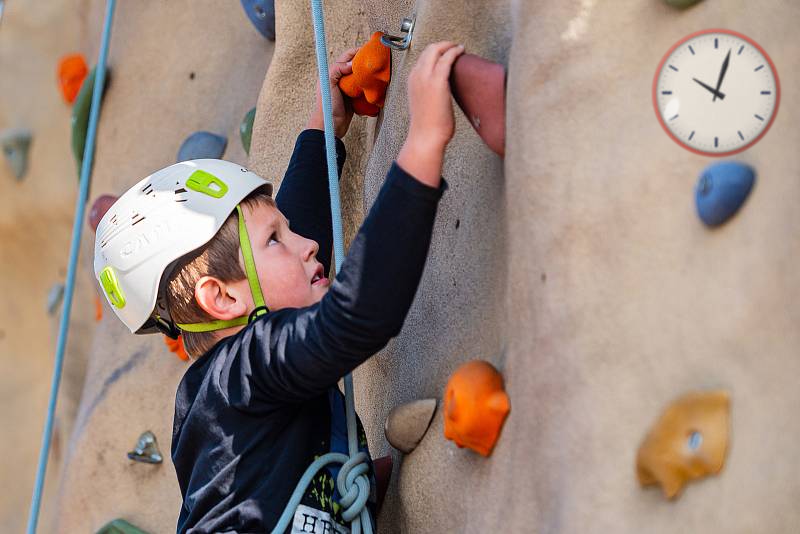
10 h 03 min
